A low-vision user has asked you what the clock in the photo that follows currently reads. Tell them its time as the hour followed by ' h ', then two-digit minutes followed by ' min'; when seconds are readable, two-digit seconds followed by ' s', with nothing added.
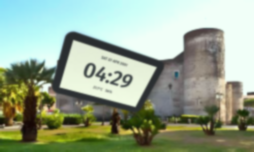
4 h 29 min
